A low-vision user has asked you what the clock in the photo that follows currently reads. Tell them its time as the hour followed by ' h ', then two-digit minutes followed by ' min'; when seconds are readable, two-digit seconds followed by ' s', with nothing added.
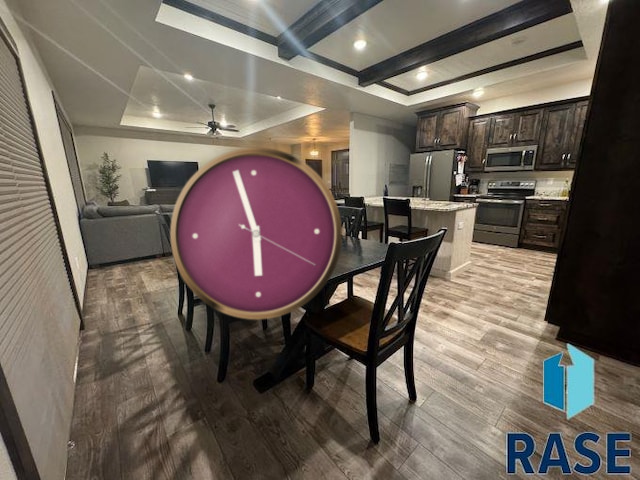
5 h 57 min 20 s
